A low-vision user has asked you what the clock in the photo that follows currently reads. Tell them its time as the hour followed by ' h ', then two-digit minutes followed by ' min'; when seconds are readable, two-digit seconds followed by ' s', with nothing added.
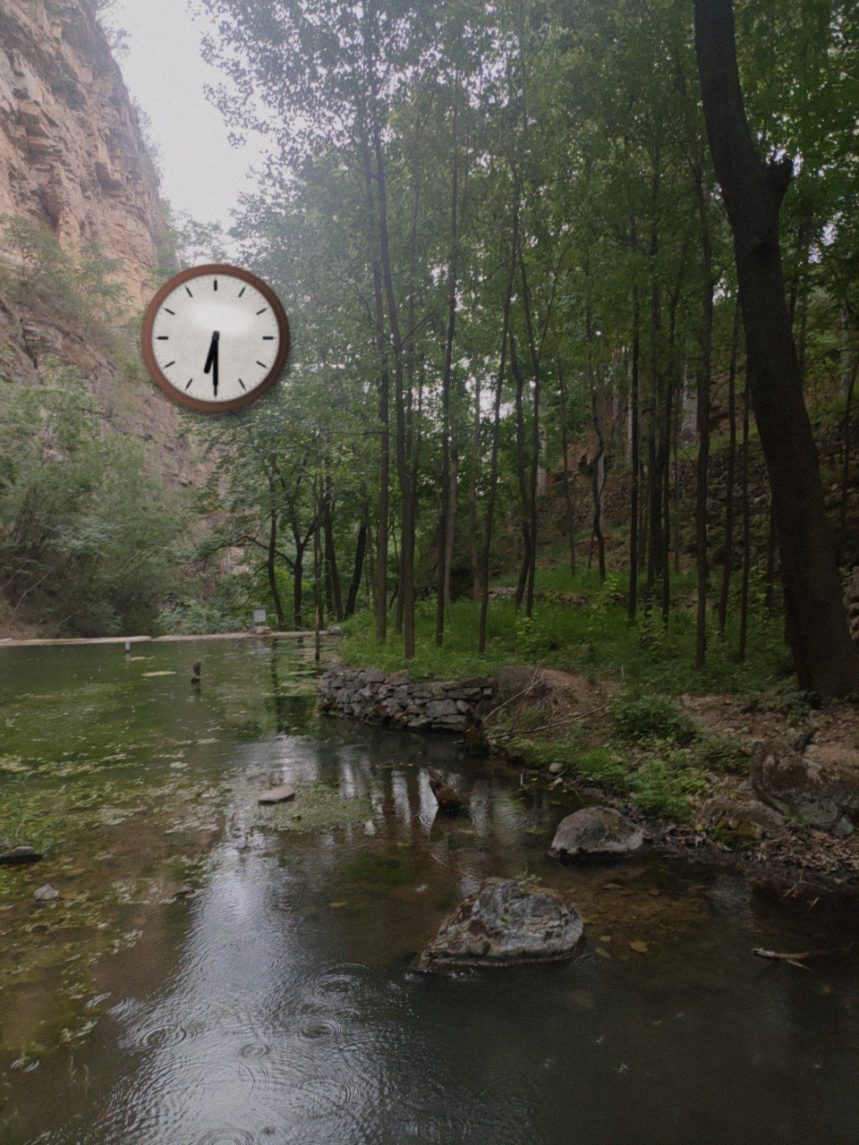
6 h 30 min
